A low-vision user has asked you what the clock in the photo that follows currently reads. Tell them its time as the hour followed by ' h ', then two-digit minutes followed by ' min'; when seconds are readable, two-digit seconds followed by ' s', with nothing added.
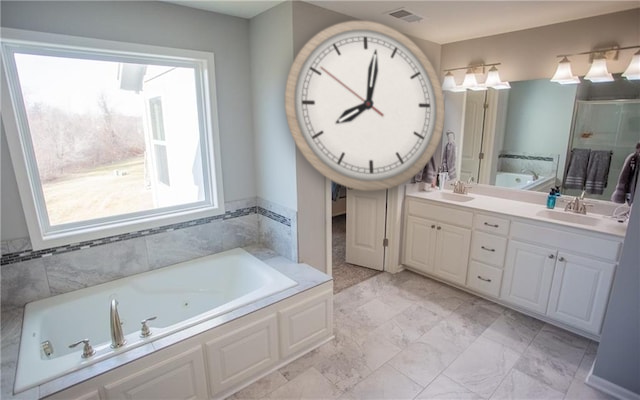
8 h 01 min 51 s
